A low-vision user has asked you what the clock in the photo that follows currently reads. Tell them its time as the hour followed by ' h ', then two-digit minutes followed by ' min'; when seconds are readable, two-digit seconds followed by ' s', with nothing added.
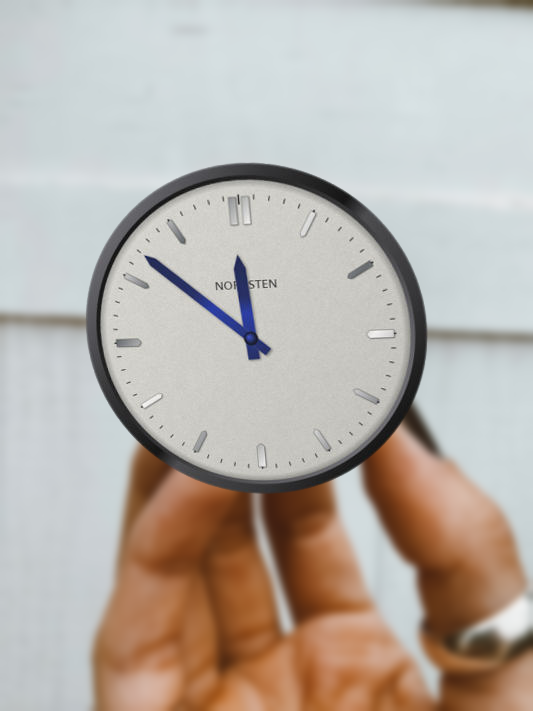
11 h 52 min
